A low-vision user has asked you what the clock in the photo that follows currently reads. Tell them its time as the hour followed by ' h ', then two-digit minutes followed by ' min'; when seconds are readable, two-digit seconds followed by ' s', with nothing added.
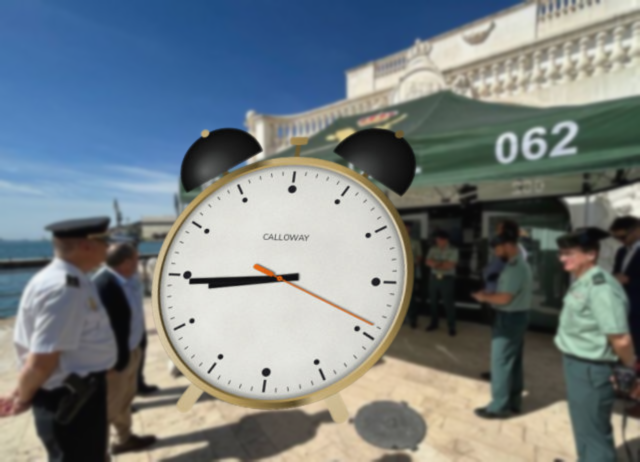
8 h 44 min 19 s
